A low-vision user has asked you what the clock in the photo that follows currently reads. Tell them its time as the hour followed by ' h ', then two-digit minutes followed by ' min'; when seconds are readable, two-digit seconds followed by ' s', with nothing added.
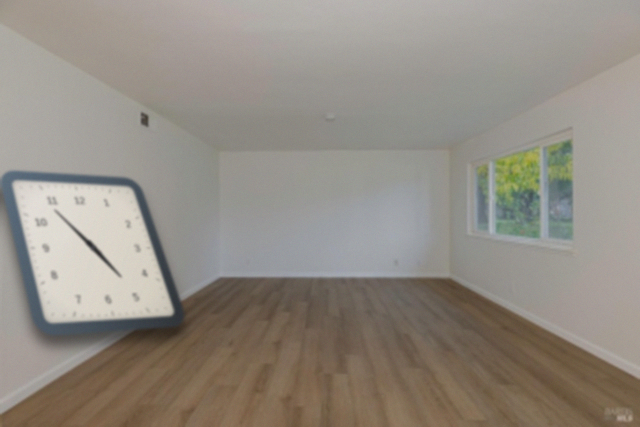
4 h 54 min
